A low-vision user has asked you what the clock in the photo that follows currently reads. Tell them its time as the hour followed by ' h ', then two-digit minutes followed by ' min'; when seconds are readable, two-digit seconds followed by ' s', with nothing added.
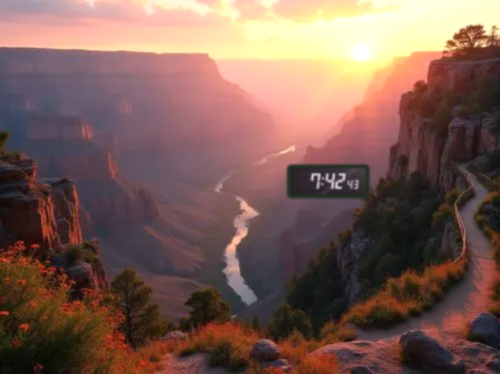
7 h 42 min
